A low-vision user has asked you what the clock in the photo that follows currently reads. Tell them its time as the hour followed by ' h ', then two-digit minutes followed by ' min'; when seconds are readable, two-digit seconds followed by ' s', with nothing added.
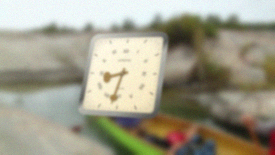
8 h 32 min
